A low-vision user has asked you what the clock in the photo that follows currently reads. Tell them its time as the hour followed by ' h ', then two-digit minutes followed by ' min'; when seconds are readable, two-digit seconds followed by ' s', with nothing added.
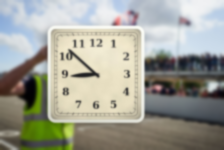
8 h 52 min
